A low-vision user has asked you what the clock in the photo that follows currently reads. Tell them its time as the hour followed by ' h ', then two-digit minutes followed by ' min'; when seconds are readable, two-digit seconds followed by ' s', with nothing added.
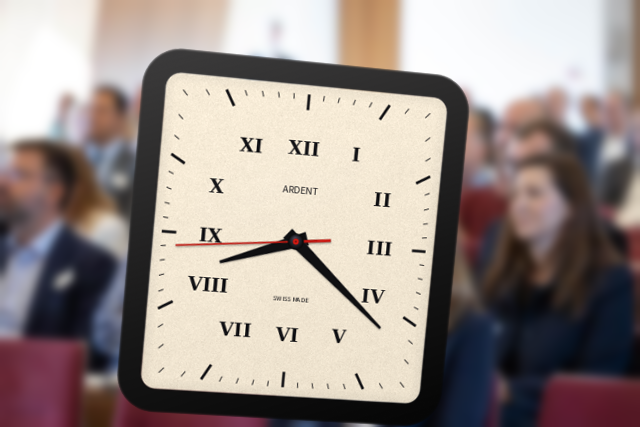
8 h 21 min 44 s
